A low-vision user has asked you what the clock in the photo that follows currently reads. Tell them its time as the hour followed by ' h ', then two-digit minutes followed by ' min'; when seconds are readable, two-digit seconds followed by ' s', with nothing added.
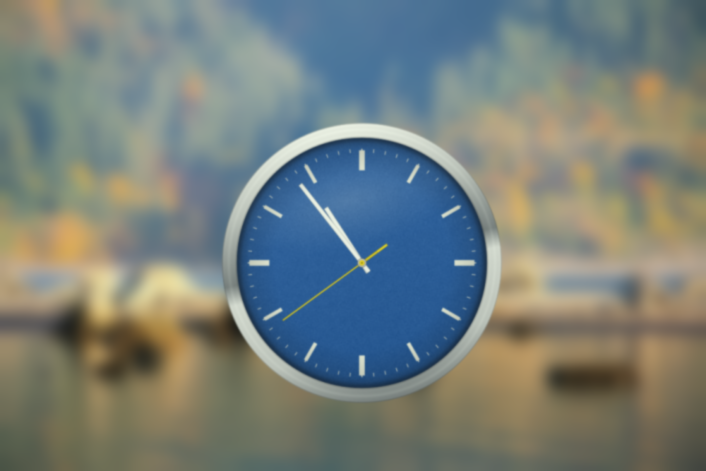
10 h 53 min 39 s
